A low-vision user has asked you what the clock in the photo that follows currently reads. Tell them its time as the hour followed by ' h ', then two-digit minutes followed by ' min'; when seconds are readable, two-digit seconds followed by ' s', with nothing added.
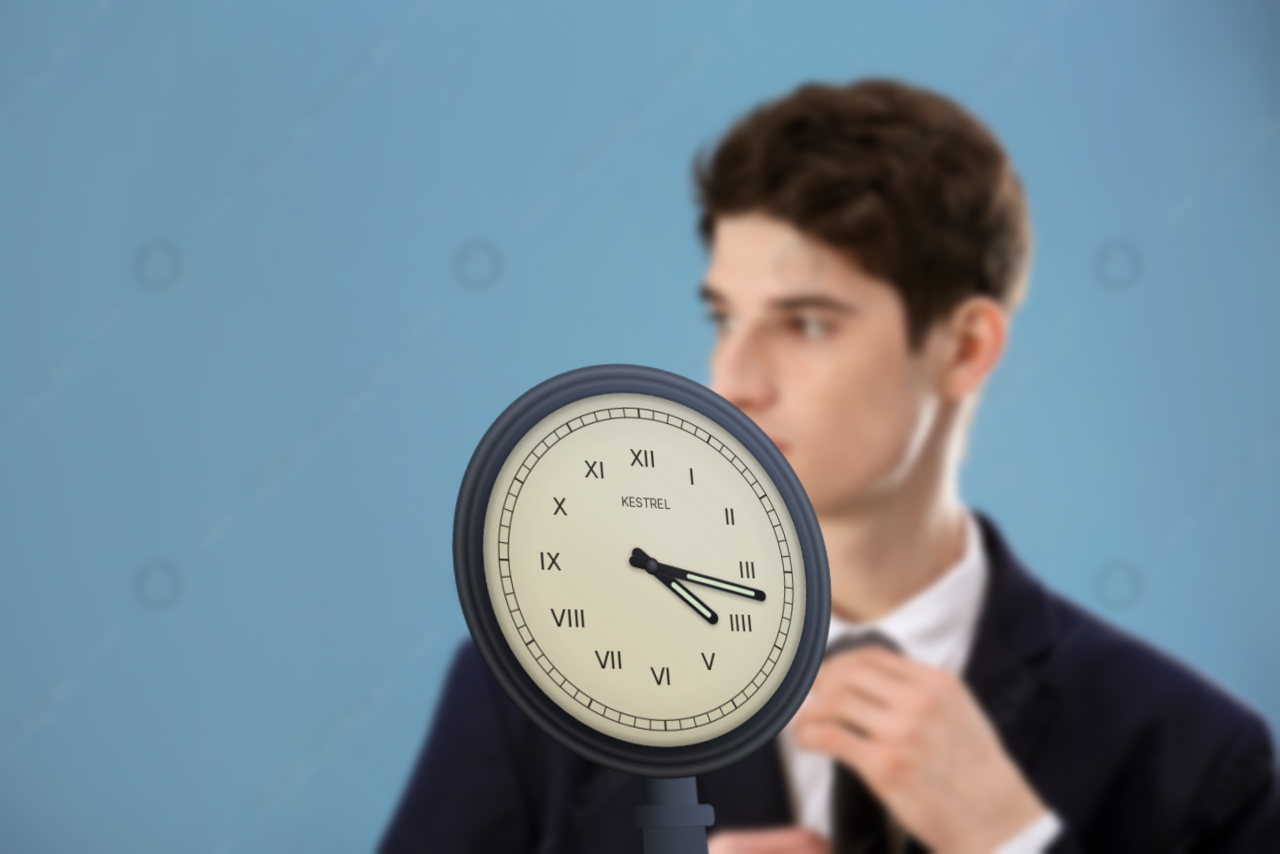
4 h 17 min
